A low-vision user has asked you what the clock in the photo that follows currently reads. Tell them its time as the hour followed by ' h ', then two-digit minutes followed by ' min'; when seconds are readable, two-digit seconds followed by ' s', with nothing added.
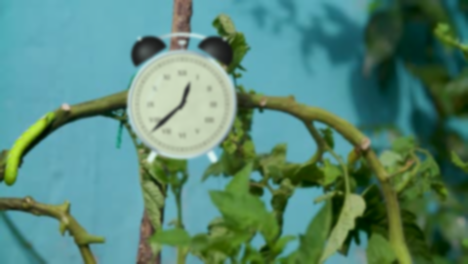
12 h 38 min
